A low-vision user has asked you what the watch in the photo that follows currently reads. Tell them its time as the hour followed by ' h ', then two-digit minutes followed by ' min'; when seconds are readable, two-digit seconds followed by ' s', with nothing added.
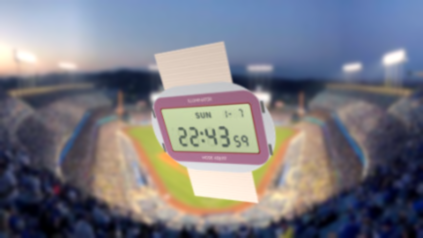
22 h 43 min 59 s
